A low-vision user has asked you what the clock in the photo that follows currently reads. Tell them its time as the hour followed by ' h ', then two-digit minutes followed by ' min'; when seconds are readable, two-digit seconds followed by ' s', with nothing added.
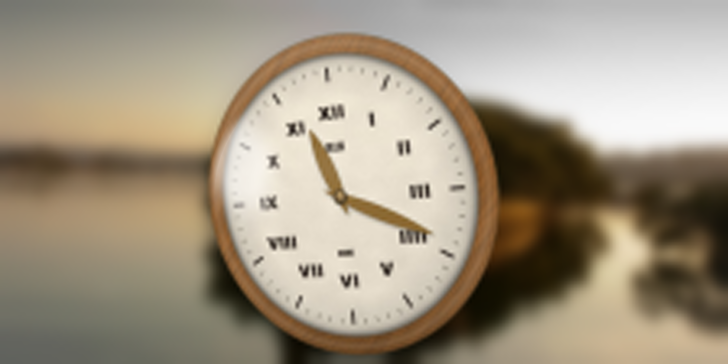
11 h 19 min
